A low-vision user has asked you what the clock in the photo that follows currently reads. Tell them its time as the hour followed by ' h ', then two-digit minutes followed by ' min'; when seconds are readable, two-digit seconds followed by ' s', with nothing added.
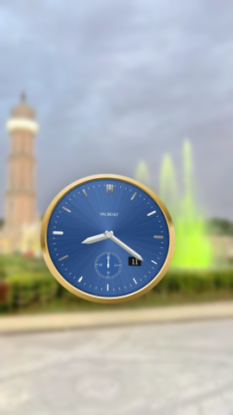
8 h 21 min
